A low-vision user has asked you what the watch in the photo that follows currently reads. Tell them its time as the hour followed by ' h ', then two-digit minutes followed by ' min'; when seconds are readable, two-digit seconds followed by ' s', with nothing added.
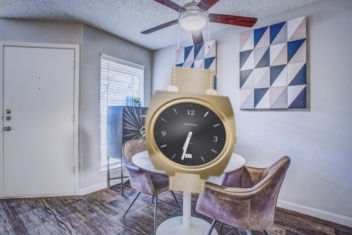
6 h 32 min
